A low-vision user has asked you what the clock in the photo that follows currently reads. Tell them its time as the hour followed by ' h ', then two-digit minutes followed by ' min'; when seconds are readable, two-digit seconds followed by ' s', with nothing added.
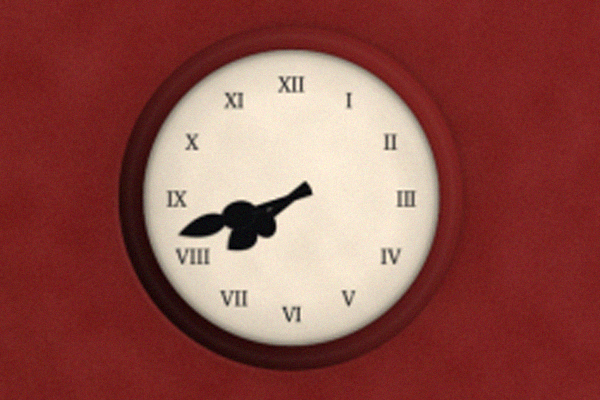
7 h 42 min
